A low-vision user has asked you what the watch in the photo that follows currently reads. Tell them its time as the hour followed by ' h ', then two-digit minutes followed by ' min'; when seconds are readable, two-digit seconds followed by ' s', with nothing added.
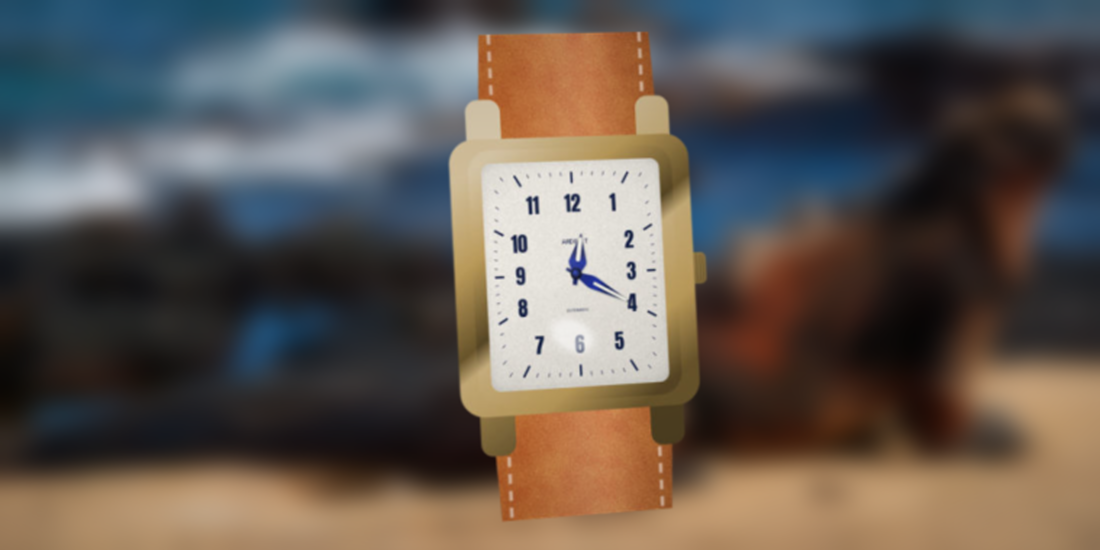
12 h 20 min
